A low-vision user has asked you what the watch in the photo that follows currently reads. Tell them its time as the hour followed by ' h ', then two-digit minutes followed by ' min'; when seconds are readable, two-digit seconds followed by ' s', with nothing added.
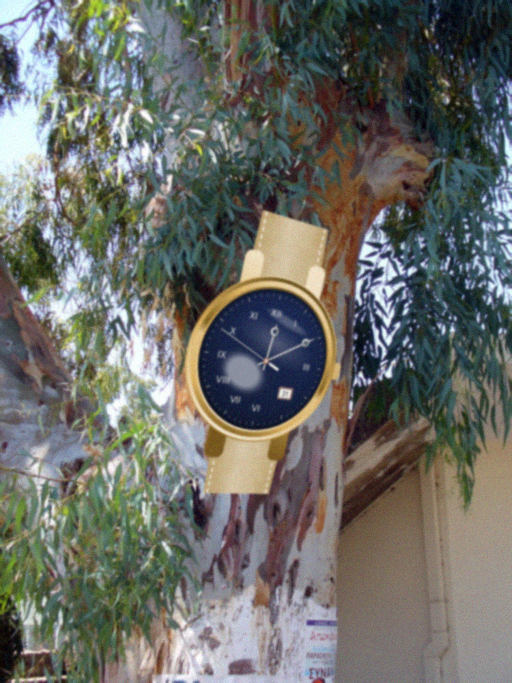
12 h 09 min 49 s
